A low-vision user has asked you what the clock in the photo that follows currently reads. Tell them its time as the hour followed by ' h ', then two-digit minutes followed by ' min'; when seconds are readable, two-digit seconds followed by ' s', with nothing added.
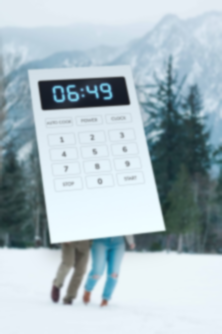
6 h 49 min
